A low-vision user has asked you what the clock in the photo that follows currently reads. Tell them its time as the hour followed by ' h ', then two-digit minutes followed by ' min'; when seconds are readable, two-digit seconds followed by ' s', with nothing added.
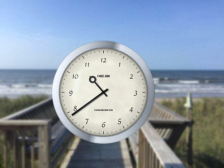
10 h 39 min
